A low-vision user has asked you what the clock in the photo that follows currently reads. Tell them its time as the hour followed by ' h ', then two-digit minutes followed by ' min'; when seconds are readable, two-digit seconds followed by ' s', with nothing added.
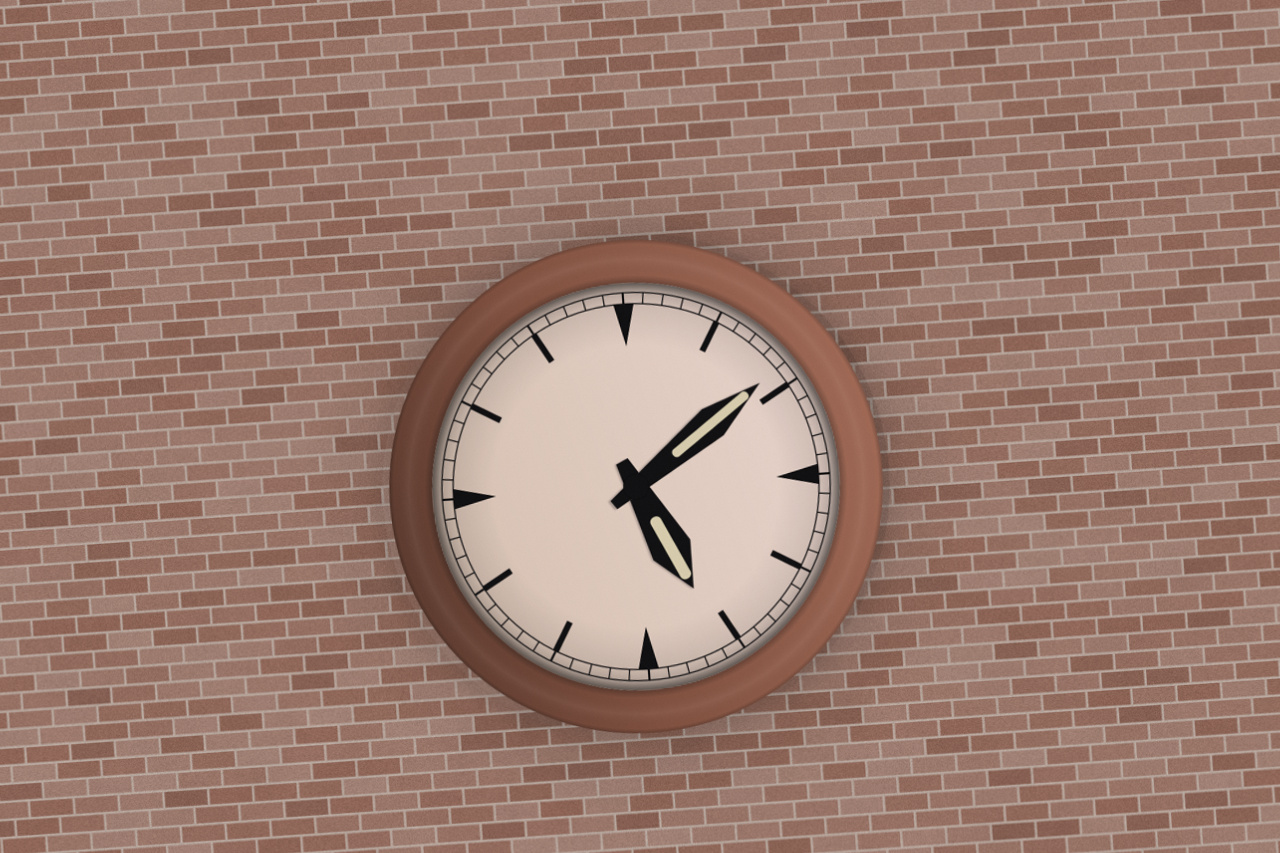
5 h 09 min
